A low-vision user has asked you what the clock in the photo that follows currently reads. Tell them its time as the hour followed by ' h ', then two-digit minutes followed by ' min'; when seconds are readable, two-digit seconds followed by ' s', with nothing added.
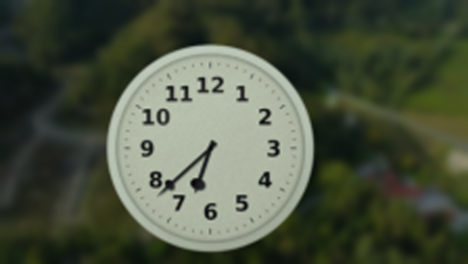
6 h 38 min
